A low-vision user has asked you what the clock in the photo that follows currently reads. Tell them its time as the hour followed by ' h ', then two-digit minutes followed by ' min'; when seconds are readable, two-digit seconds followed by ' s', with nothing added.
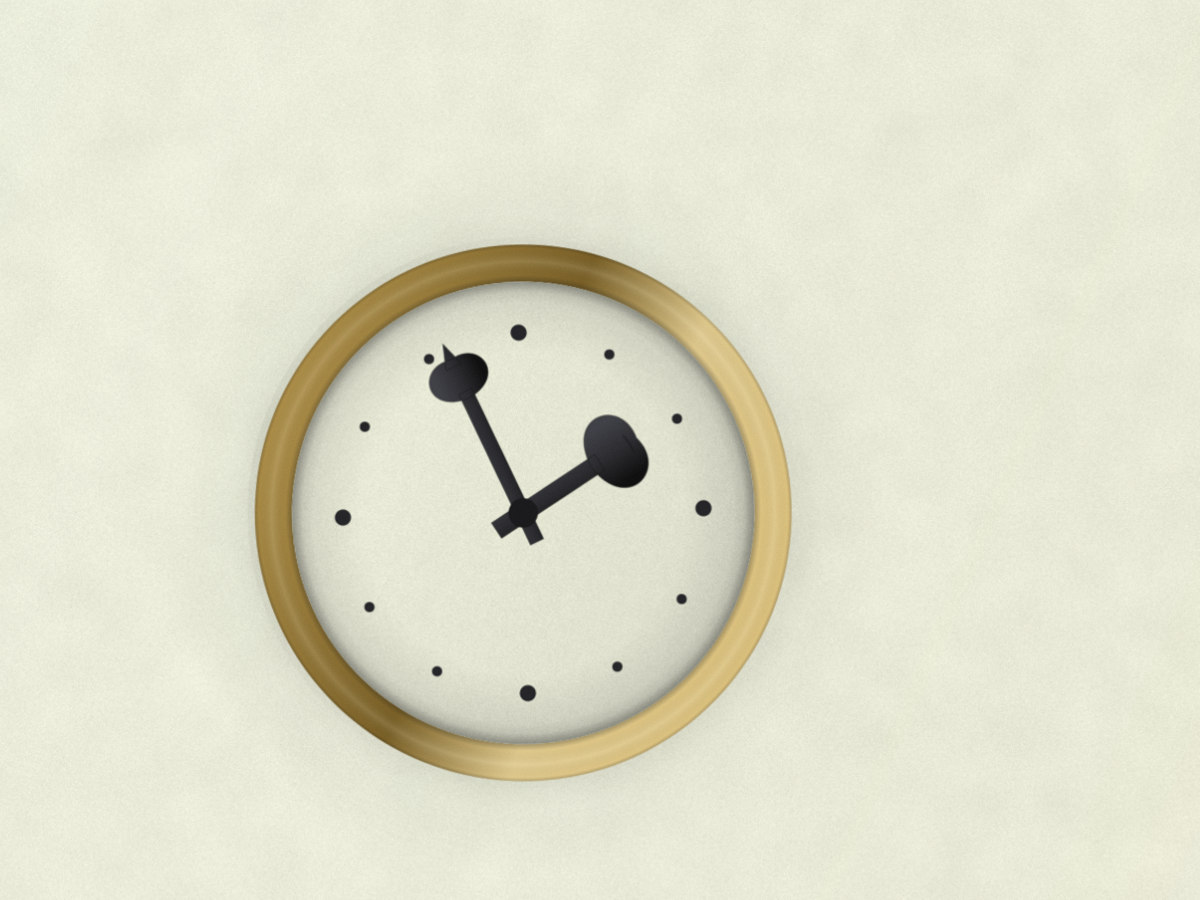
1 h 56 min
